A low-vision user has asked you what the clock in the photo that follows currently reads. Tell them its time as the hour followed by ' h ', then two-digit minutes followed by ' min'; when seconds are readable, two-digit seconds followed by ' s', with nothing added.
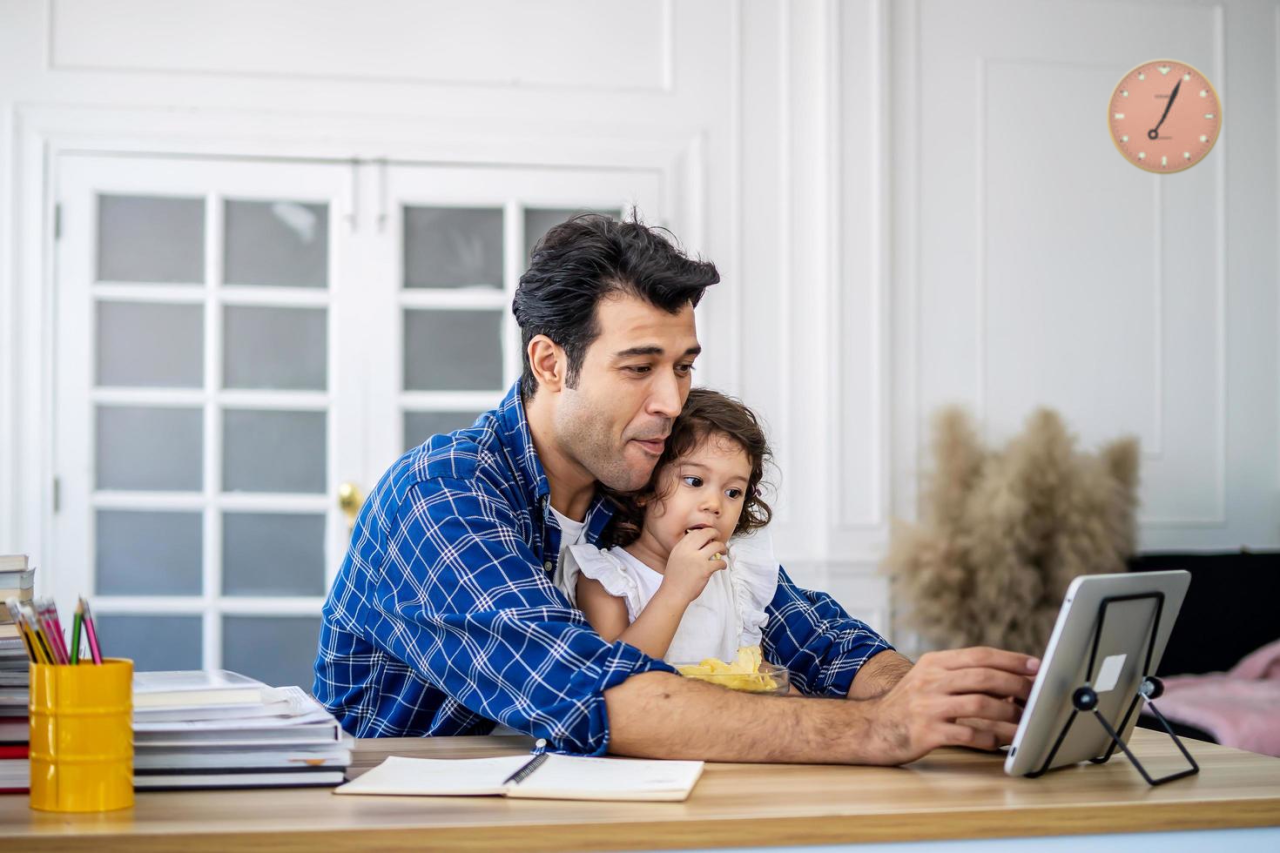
7 h 04 min
